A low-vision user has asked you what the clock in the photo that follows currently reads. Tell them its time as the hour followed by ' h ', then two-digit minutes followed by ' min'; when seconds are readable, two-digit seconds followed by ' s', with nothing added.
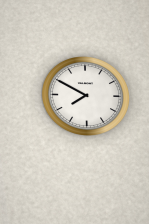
7 h 50 min
